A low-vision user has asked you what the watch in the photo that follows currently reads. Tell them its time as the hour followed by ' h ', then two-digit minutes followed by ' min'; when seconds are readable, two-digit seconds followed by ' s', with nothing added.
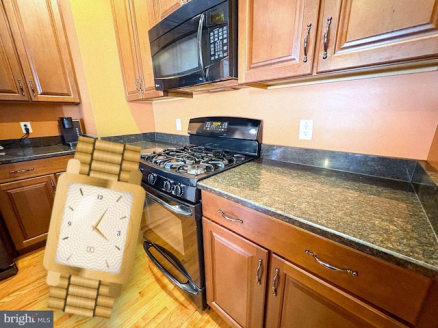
4 h 04 min
